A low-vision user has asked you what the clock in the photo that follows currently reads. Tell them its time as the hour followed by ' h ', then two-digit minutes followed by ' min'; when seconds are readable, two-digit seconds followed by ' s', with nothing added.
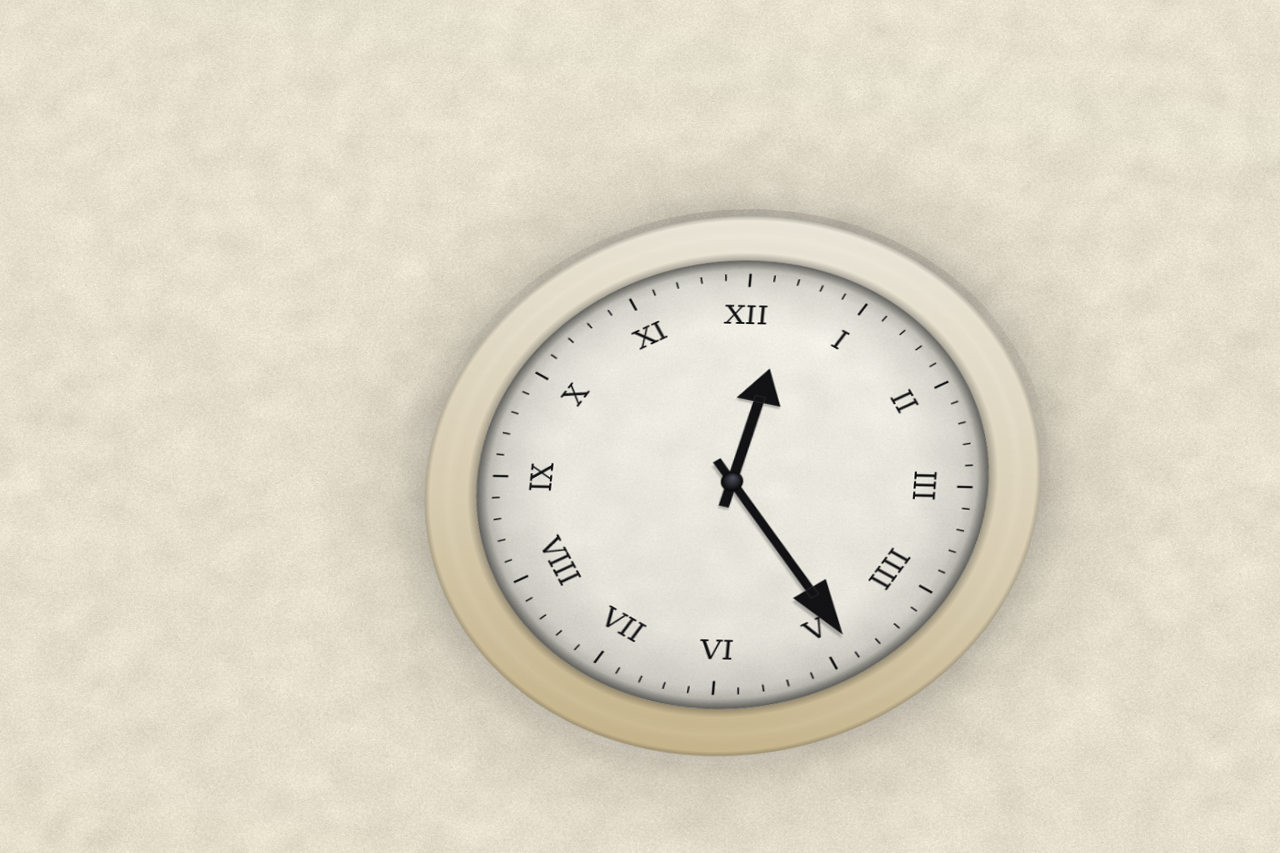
12 h 24 min
